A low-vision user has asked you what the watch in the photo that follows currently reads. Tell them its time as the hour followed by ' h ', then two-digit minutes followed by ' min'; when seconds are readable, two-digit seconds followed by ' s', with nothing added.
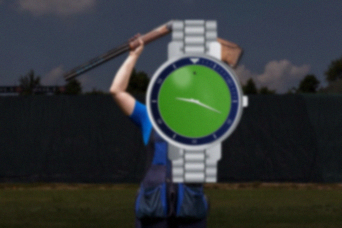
9 h 19 min
